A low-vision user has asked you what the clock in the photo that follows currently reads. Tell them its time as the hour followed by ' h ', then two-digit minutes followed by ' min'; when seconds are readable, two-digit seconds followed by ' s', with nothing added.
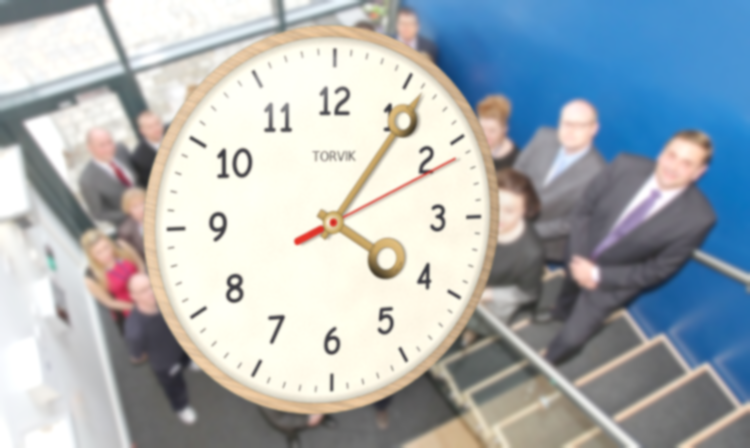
4 h 06 min 11 s
